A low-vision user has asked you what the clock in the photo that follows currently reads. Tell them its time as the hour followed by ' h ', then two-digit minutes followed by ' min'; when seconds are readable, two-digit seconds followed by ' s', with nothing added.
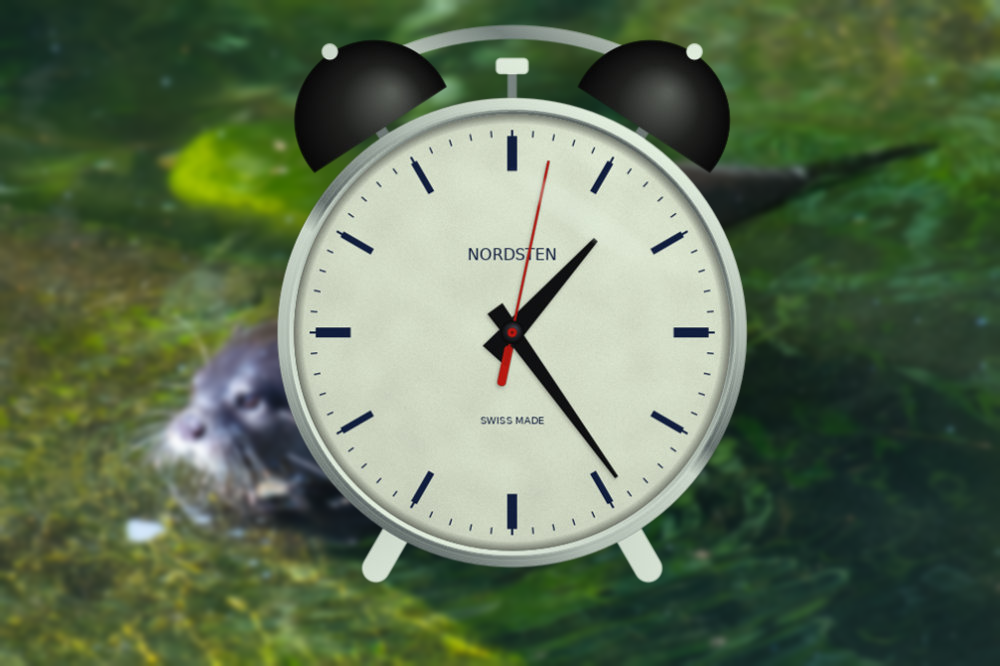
1 h 24 min 02 s
